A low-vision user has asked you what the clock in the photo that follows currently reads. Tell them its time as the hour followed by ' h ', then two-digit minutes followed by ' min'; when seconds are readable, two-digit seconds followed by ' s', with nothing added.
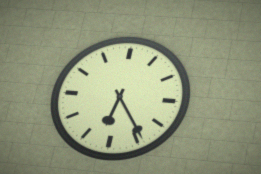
6 h 24 min
